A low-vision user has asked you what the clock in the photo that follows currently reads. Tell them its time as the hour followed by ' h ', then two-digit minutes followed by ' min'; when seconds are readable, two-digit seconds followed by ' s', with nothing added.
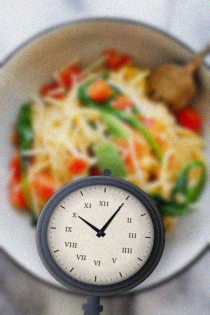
10 h 05 min
